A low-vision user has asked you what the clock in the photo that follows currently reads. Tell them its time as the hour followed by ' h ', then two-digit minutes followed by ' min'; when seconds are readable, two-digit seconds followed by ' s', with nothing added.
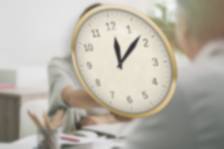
12 h 08 min
